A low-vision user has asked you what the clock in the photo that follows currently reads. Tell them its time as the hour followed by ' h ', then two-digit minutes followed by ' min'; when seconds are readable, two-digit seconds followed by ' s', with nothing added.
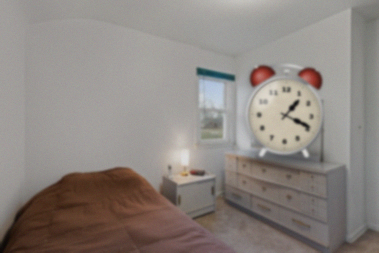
1 h 19 min
